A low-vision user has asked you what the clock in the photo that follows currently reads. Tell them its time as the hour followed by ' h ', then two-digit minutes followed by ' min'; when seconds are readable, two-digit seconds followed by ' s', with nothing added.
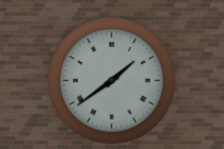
1 h 39 min
